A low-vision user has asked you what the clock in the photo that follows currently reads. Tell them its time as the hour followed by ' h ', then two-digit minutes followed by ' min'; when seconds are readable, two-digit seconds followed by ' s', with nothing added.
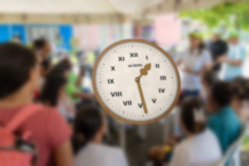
1 h 29 min
